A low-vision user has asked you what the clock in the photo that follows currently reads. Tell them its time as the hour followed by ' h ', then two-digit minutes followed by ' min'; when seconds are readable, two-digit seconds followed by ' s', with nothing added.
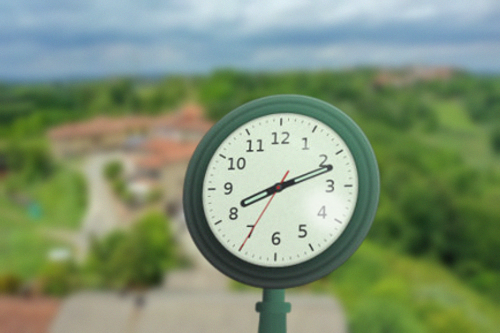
8 h 11 min 35 s
